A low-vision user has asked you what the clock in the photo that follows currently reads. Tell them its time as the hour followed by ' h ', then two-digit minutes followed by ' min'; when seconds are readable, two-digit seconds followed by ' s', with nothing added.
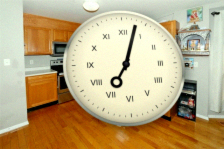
7 h 03 min
